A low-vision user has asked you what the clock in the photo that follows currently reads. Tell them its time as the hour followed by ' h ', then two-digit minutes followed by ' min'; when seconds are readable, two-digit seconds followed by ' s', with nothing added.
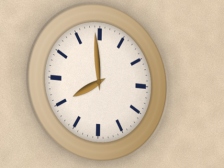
7 h 59 min
